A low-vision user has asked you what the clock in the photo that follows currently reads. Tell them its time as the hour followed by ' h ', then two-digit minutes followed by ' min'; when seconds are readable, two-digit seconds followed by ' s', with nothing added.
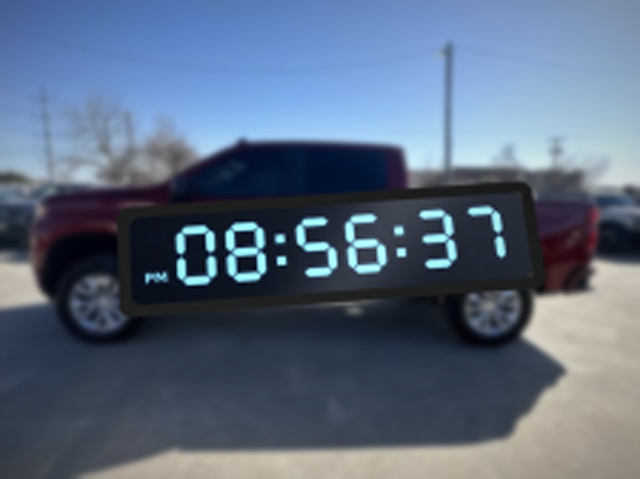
8 h 56 min 37 s
